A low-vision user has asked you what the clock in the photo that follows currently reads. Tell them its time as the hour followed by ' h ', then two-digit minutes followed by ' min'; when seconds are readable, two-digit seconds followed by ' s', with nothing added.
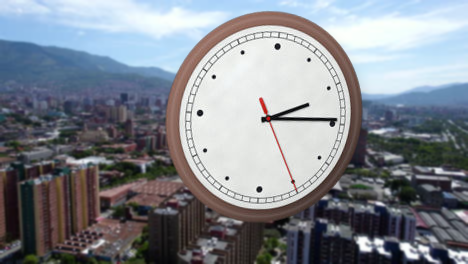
2 h 14 min 25 s
